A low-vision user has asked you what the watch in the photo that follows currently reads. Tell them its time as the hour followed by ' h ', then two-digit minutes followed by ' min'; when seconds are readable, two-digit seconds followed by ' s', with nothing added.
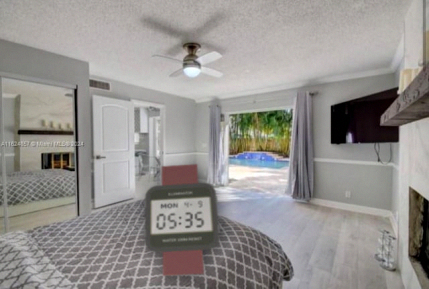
5 h 35 min
